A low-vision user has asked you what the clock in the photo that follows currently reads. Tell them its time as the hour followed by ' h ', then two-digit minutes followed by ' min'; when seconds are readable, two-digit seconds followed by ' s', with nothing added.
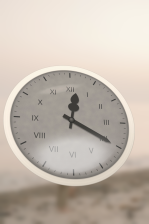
12 h 20 min
